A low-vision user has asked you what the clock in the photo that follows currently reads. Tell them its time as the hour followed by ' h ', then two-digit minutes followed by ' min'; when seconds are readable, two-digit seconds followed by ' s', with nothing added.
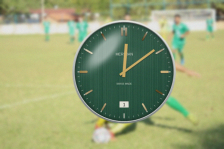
12 h 09 min
